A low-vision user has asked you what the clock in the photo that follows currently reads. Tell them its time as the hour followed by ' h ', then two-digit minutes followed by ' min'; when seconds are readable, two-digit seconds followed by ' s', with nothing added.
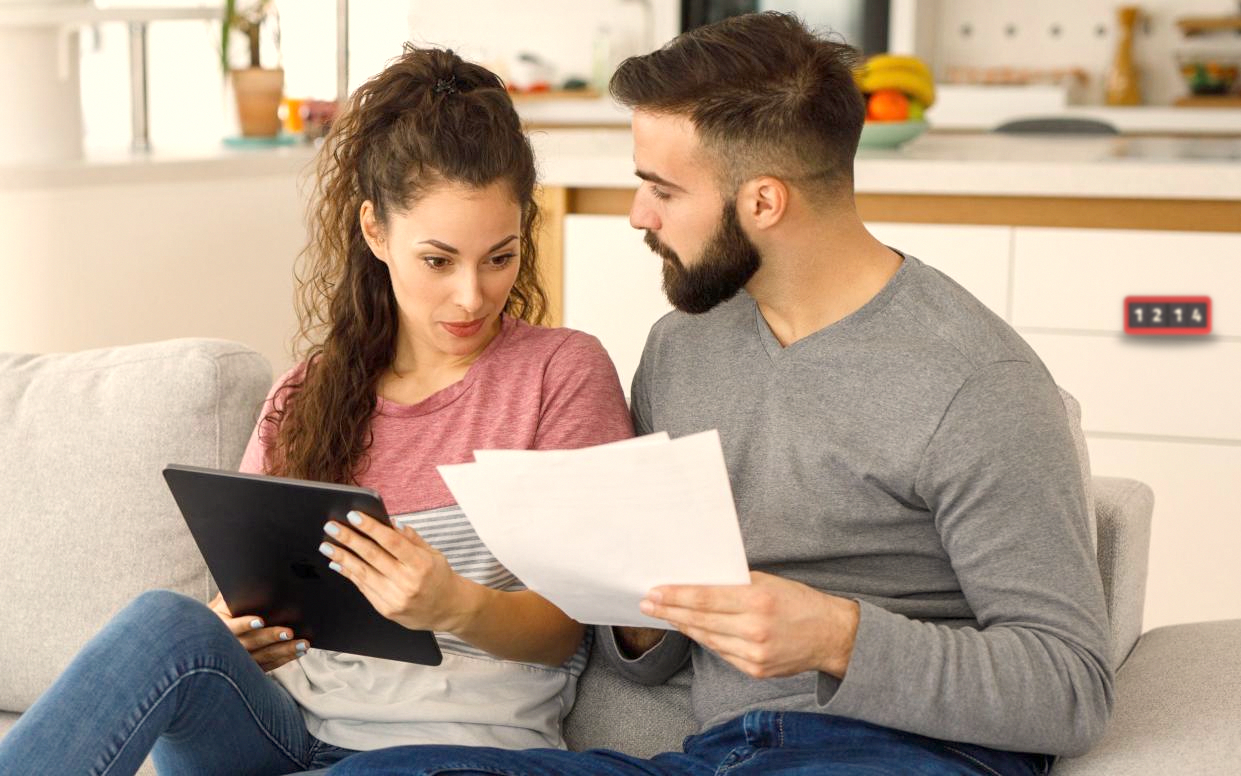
12 h 14 min
